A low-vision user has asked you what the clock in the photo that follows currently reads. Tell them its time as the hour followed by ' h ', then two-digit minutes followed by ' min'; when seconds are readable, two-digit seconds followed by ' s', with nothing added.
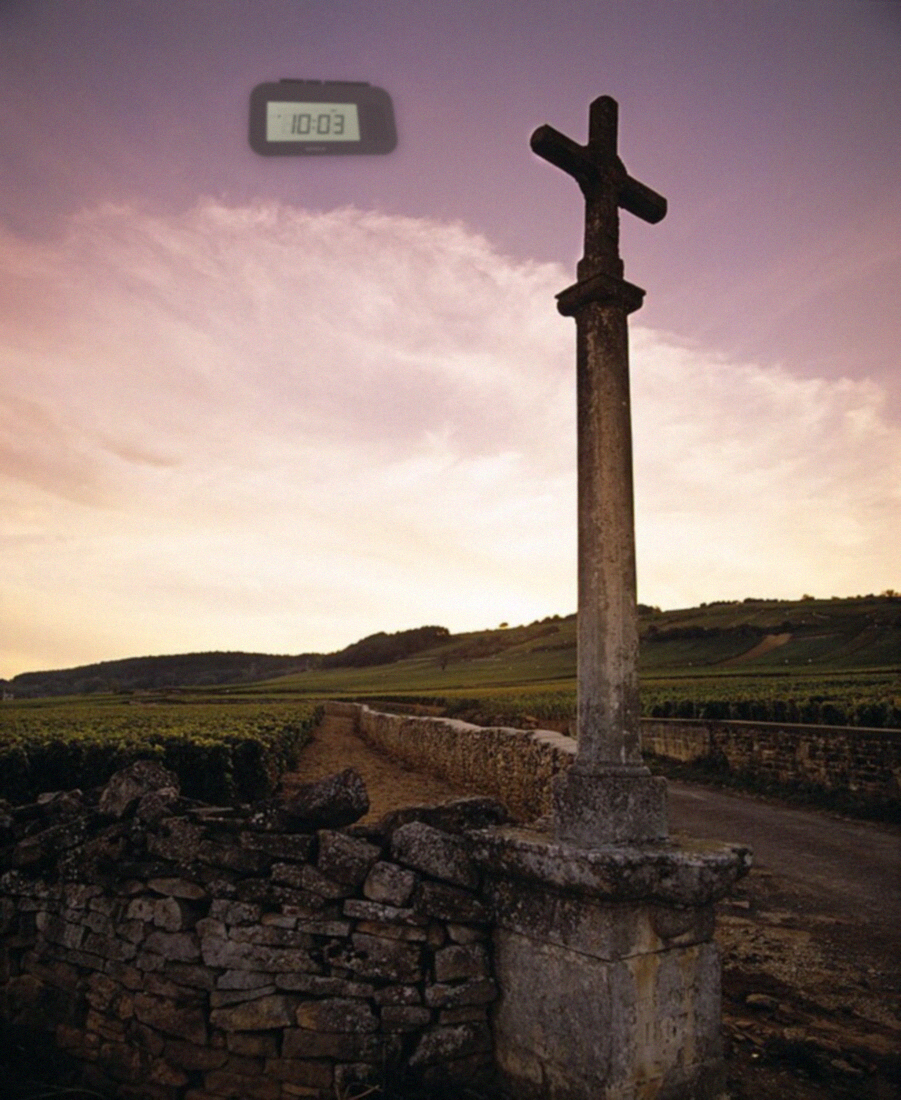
10 h 03 min
